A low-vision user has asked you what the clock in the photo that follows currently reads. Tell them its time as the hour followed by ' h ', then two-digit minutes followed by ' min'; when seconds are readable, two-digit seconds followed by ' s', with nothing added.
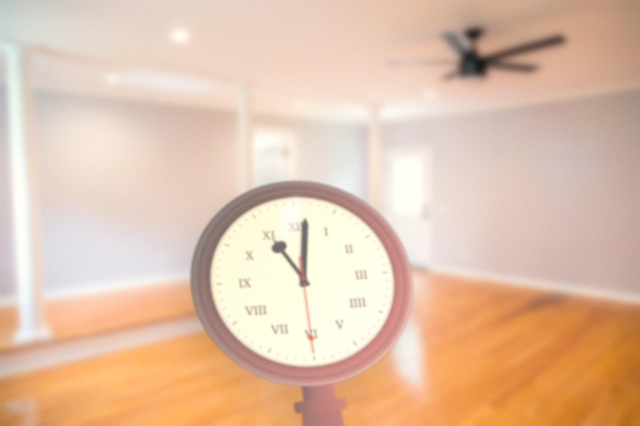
11 h 01 min 30 s
